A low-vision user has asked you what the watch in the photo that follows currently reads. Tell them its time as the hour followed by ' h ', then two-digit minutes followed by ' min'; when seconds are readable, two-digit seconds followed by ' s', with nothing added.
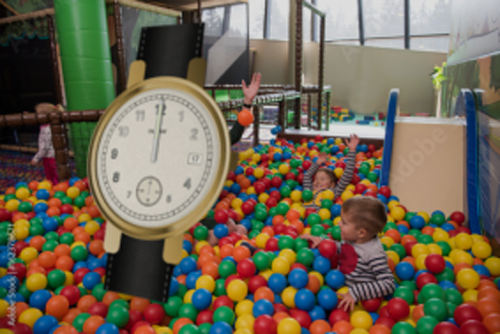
12 h 00 min
